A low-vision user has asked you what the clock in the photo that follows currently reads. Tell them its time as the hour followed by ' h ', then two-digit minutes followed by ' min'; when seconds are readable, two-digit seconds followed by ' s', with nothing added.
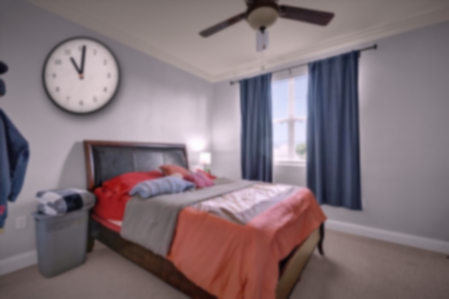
11 h 01 min
